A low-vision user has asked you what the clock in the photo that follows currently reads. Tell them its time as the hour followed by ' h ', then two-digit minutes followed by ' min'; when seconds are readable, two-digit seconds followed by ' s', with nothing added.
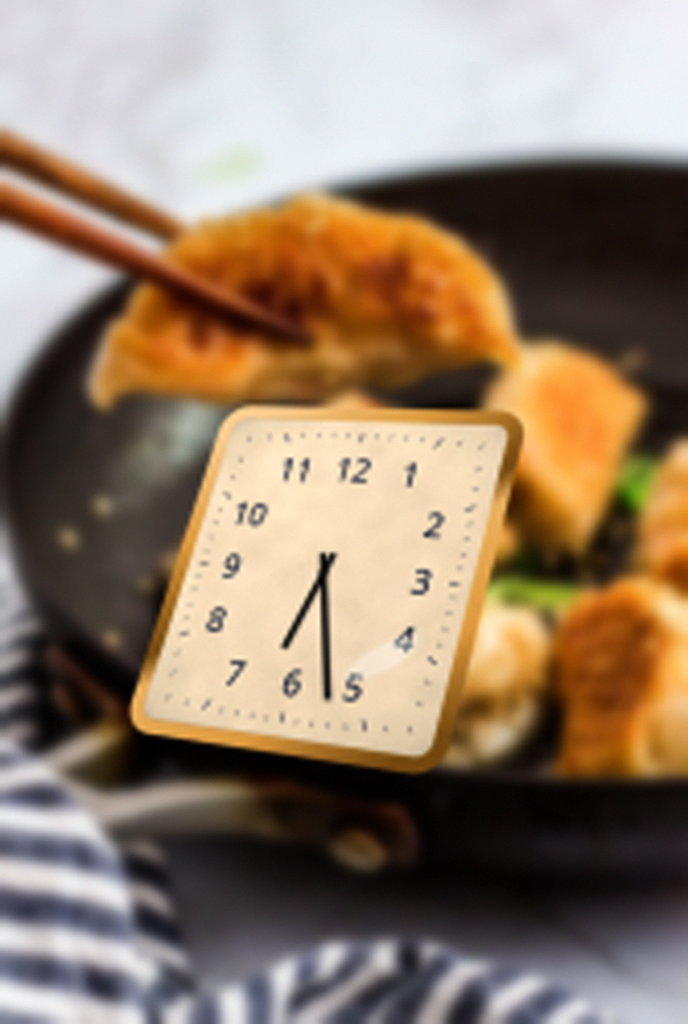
6 h 27 min
